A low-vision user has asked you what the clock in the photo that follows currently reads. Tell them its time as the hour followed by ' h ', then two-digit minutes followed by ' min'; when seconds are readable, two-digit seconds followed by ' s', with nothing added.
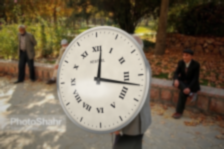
12 h 17 min
